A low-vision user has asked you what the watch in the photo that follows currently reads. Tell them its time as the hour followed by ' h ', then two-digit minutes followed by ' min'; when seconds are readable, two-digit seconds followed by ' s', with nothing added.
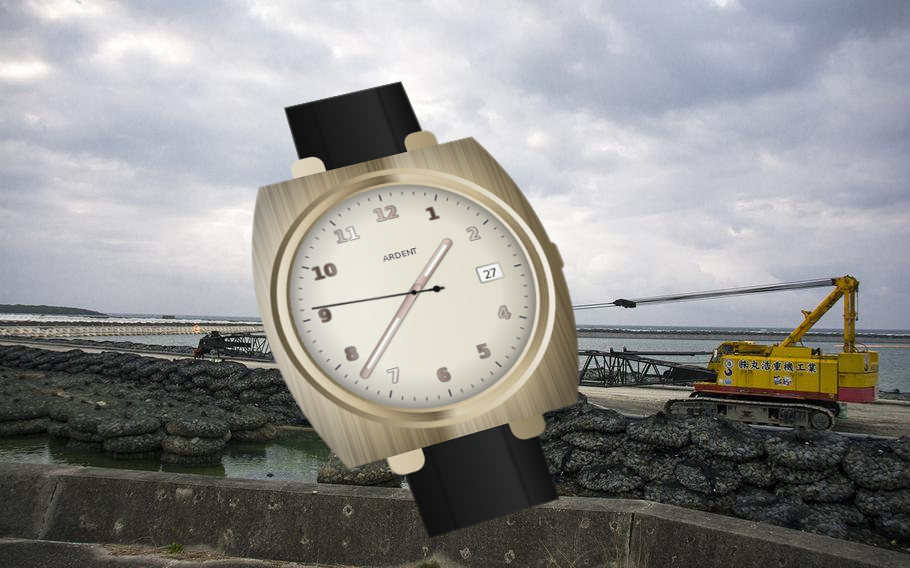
1 h 37 min 46 s
